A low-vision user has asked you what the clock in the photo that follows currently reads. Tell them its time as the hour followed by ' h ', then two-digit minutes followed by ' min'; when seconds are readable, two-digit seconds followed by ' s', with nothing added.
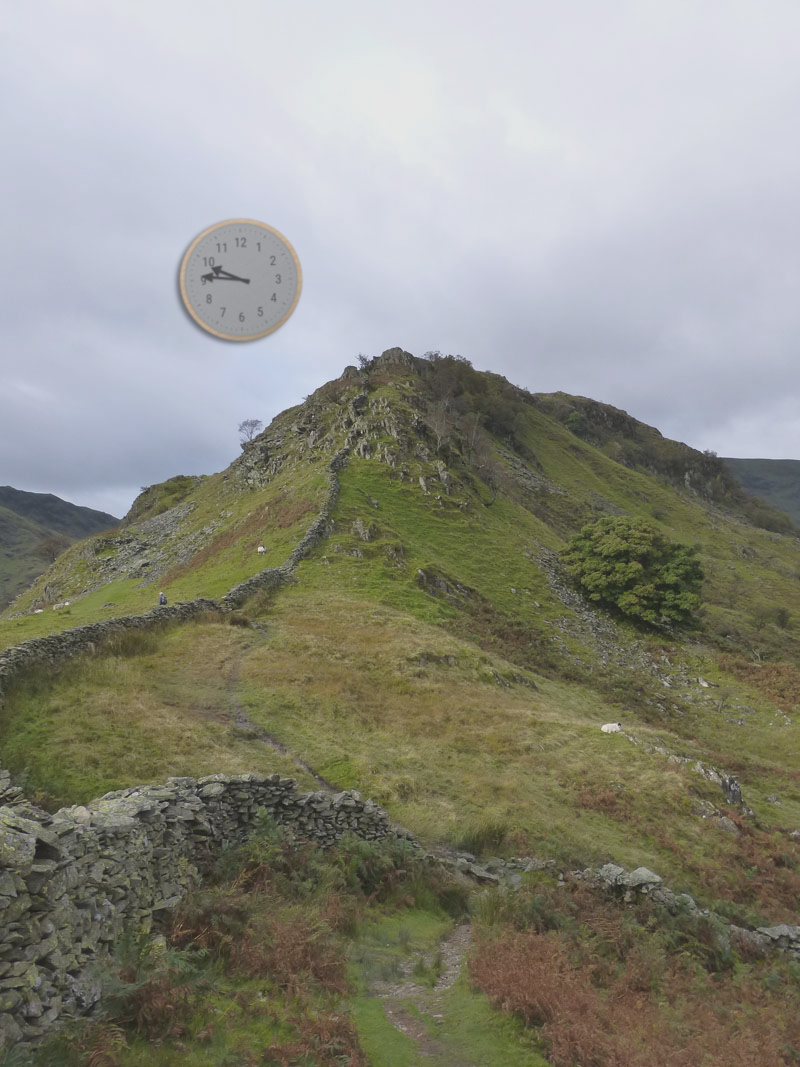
9 h 46 min
